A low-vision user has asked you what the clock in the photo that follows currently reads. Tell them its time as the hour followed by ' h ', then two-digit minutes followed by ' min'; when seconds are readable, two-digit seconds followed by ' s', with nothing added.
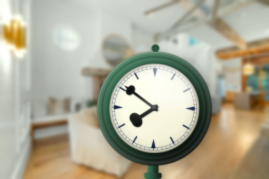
7 h 51 min
